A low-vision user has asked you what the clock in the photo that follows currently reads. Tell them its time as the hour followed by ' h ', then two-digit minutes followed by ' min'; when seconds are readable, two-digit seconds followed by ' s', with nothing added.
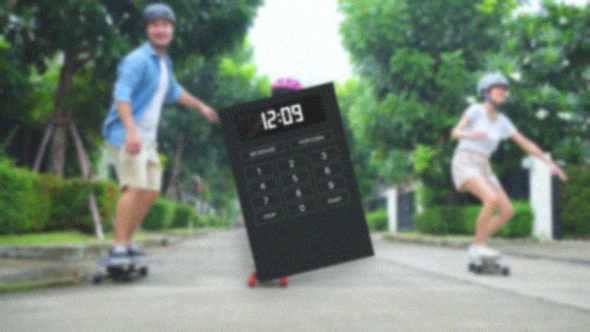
12 h 09 min
